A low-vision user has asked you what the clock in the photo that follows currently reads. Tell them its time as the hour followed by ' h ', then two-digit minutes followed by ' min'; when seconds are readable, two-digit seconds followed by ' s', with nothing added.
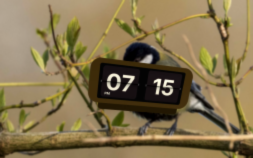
7 h 15 min
